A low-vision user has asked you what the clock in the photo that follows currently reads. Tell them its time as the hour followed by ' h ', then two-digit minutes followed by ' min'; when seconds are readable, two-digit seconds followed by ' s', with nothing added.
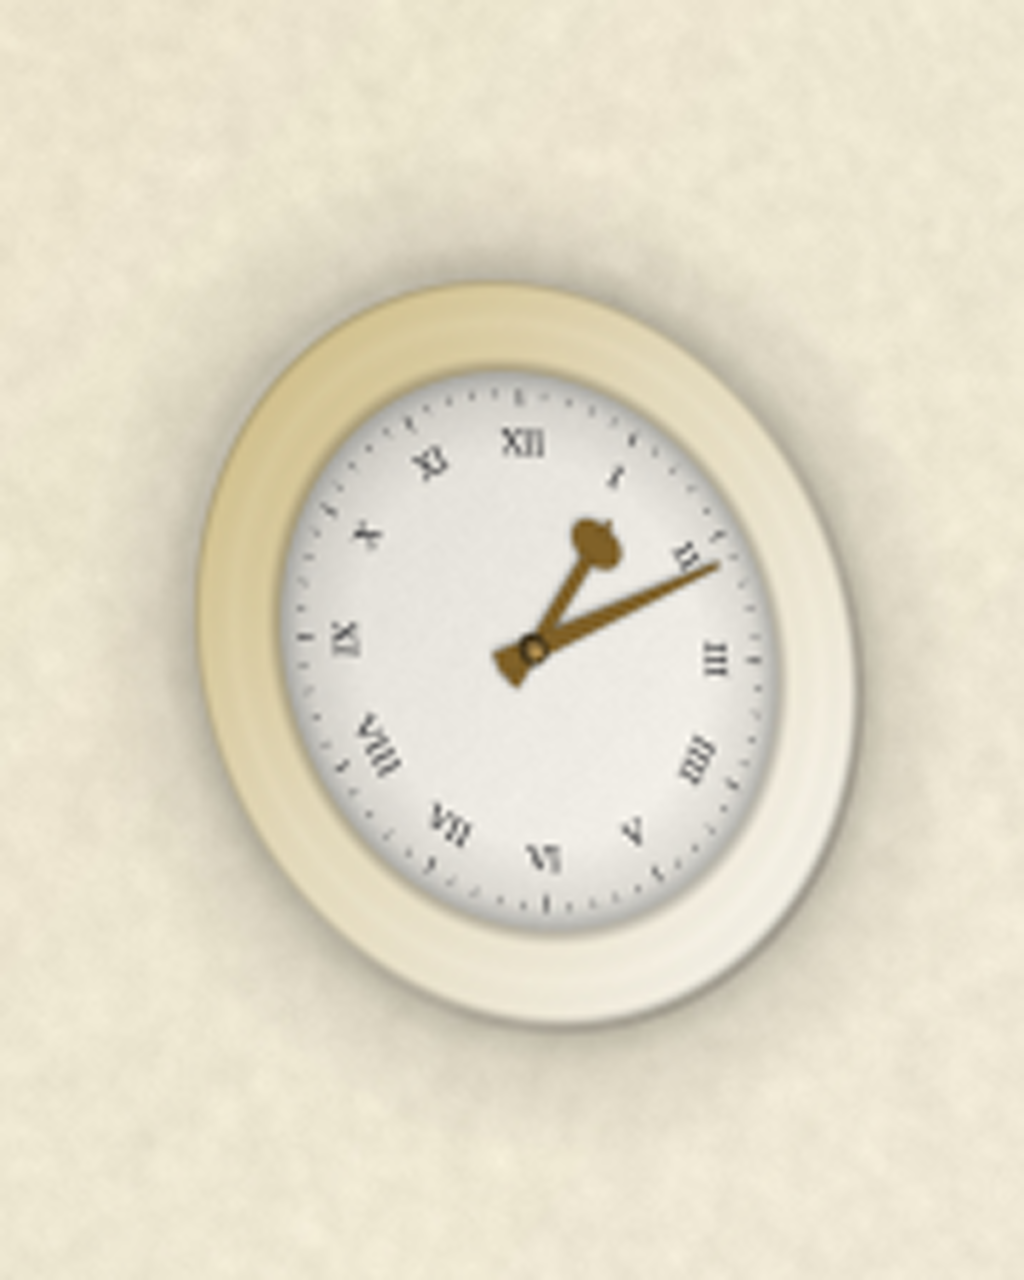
1 h 11 min
